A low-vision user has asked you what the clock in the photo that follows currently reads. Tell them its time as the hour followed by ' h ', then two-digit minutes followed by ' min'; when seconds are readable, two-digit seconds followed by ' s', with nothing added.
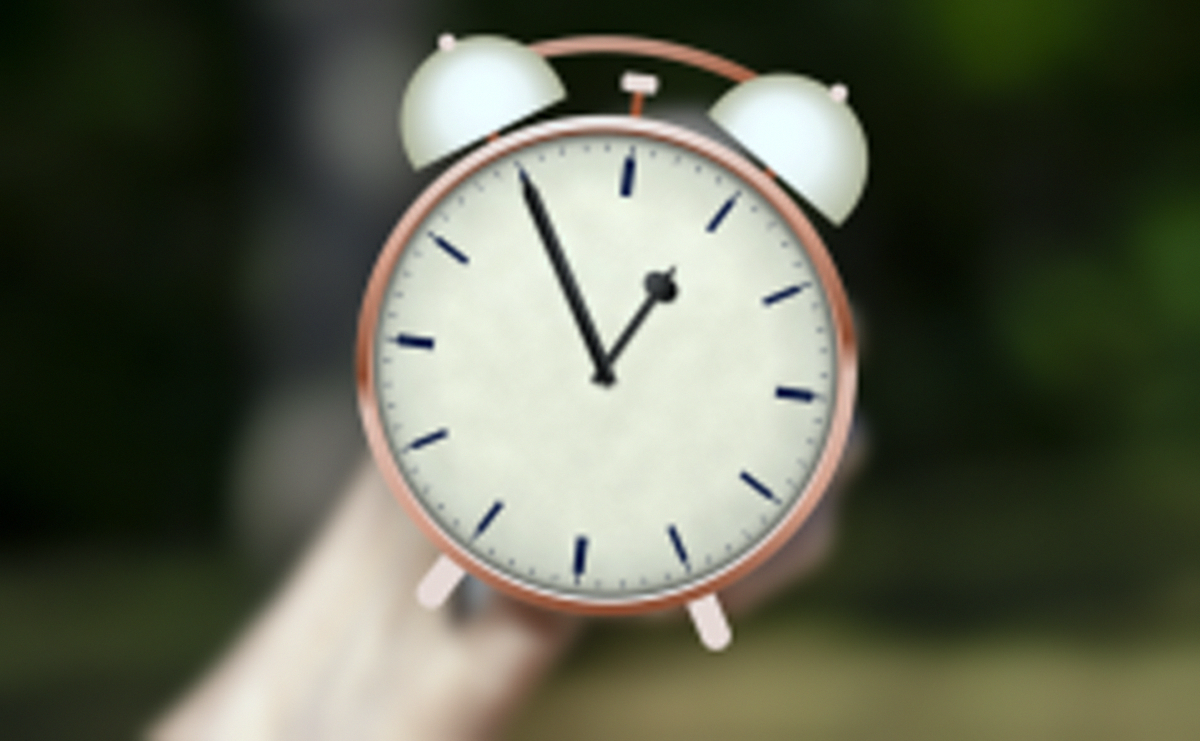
12 h 55 min
